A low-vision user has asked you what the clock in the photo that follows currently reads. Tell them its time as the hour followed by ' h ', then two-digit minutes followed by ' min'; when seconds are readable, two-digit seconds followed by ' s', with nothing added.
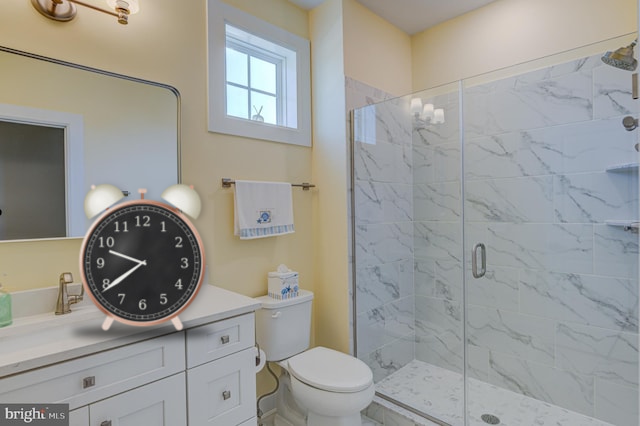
9 h 39 min
